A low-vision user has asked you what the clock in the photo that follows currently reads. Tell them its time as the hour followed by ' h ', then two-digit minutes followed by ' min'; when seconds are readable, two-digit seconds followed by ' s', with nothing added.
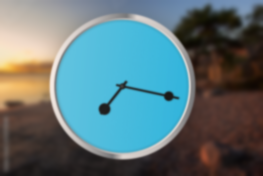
7 h 17 min
